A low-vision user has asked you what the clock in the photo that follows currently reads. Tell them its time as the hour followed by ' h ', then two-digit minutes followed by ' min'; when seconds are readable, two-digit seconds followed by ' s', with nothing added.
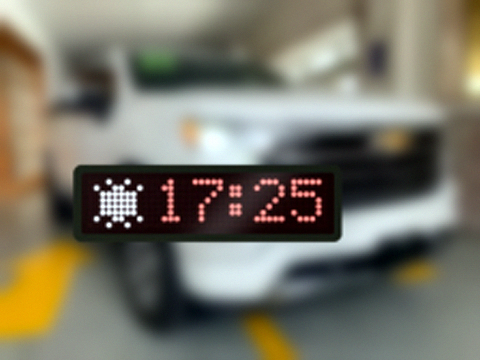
17 h 25 min
